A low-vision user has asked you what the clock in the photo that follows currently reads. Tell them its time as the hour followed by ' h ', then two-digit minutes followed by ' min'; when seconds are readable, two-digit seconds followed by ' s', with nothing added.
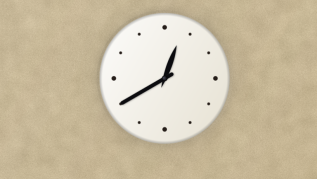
12 h 40 min
